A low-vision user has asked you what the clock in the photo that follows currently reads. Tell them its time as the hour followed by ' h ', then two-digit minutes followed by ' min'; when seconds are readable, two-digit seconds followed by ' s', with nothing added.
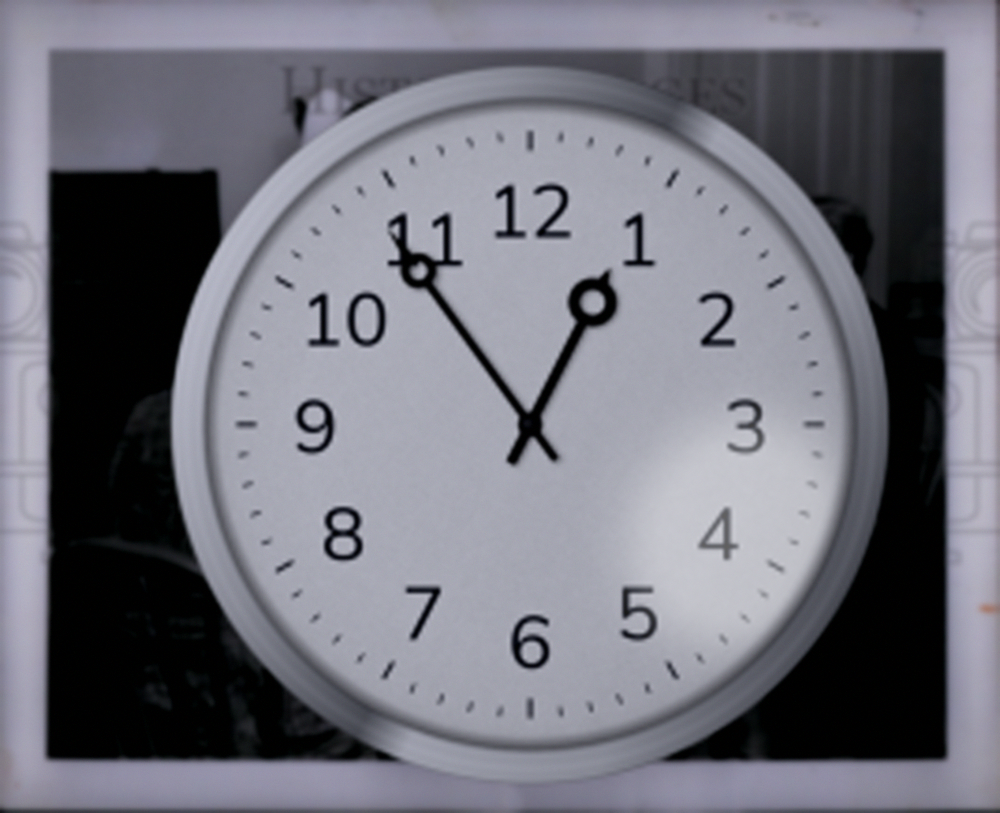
12 h 54 min
